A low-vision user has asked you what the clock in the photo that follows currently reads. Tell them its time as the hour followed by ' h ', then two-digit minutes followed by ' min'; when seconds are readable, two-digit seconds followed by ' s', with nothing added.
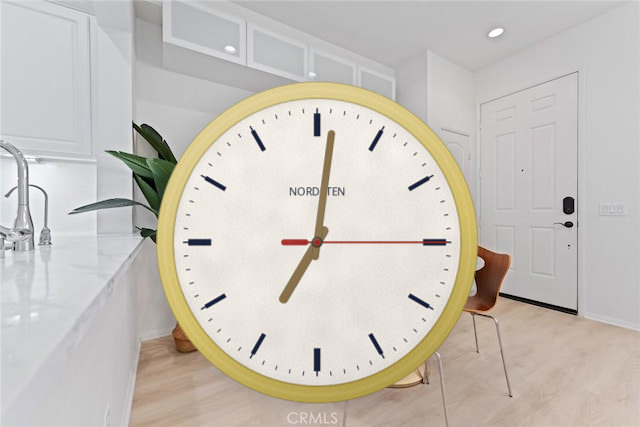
7 h 01 min 15 s
